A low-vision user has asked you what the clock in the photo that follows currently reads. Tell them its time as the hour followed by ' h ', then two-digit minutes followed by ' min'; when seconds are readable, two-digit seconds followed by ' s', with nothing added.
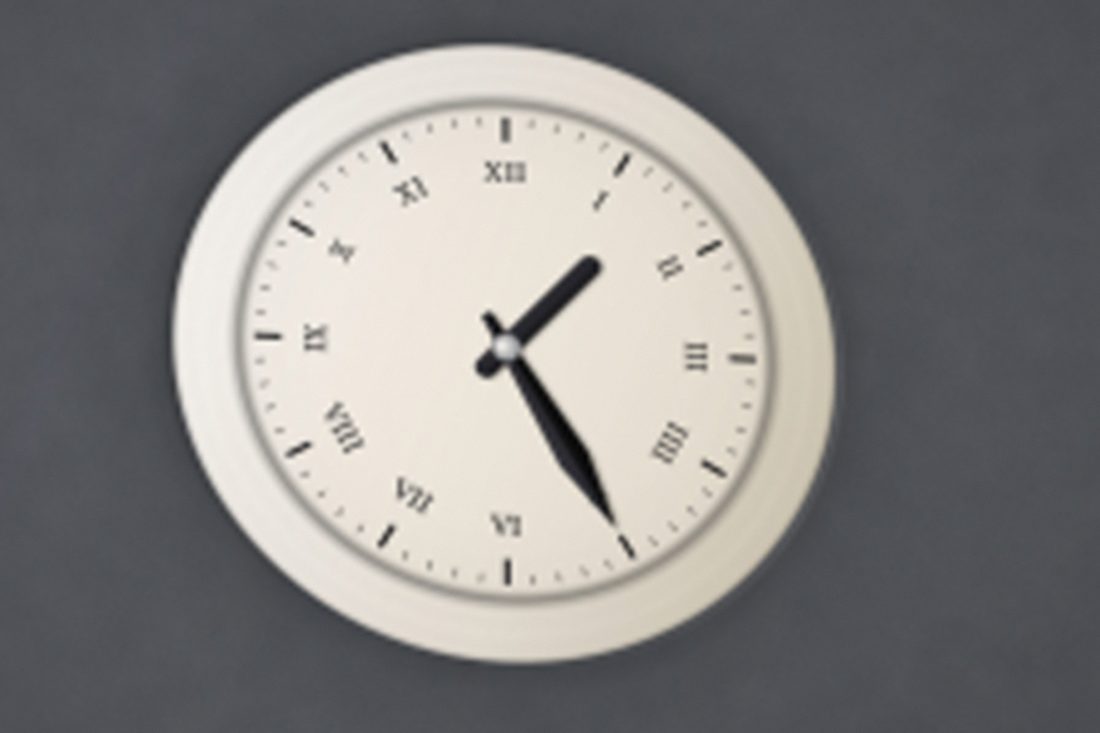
1 h 25 min
